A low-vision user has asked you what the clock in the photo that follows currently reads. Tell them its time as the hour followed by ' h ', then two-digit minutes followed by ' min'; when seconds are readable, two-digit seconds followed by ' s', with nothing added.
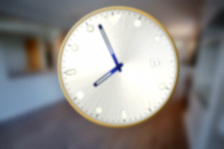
7 h 57 min
